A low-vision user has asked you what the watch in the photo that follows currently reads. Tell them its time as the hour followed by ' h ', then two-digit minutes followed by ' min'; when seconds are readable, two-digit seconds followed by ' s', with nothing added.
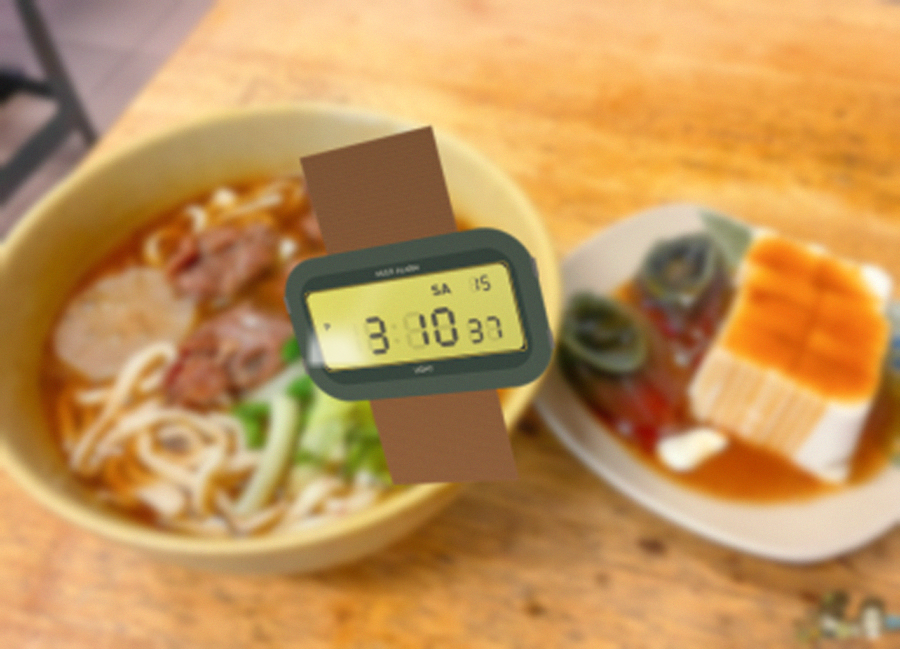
3 h 10 min 37 s
